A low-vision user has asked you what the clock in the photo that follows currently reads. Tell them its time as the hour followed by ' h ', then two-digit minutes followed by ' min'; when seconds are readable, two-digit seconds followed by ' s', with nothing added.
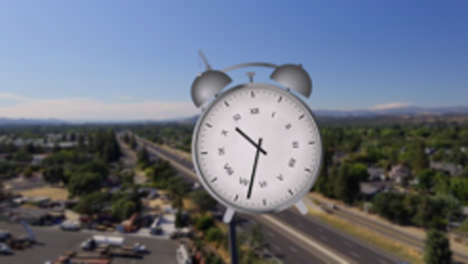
10 h 33 min
